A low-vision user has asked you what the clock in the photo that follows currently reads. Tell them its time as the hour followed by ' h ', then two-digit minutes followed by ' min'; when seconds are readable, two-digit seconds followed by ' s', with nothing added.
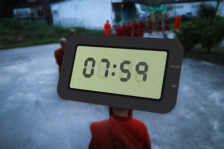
7 h 59 min
